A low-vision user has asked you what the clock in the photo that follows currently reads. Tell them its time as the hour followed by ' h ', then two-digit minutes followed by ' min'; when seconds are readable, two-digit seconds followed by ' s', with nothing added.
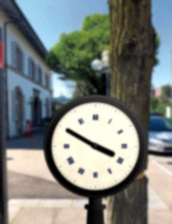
3 h 50 min
